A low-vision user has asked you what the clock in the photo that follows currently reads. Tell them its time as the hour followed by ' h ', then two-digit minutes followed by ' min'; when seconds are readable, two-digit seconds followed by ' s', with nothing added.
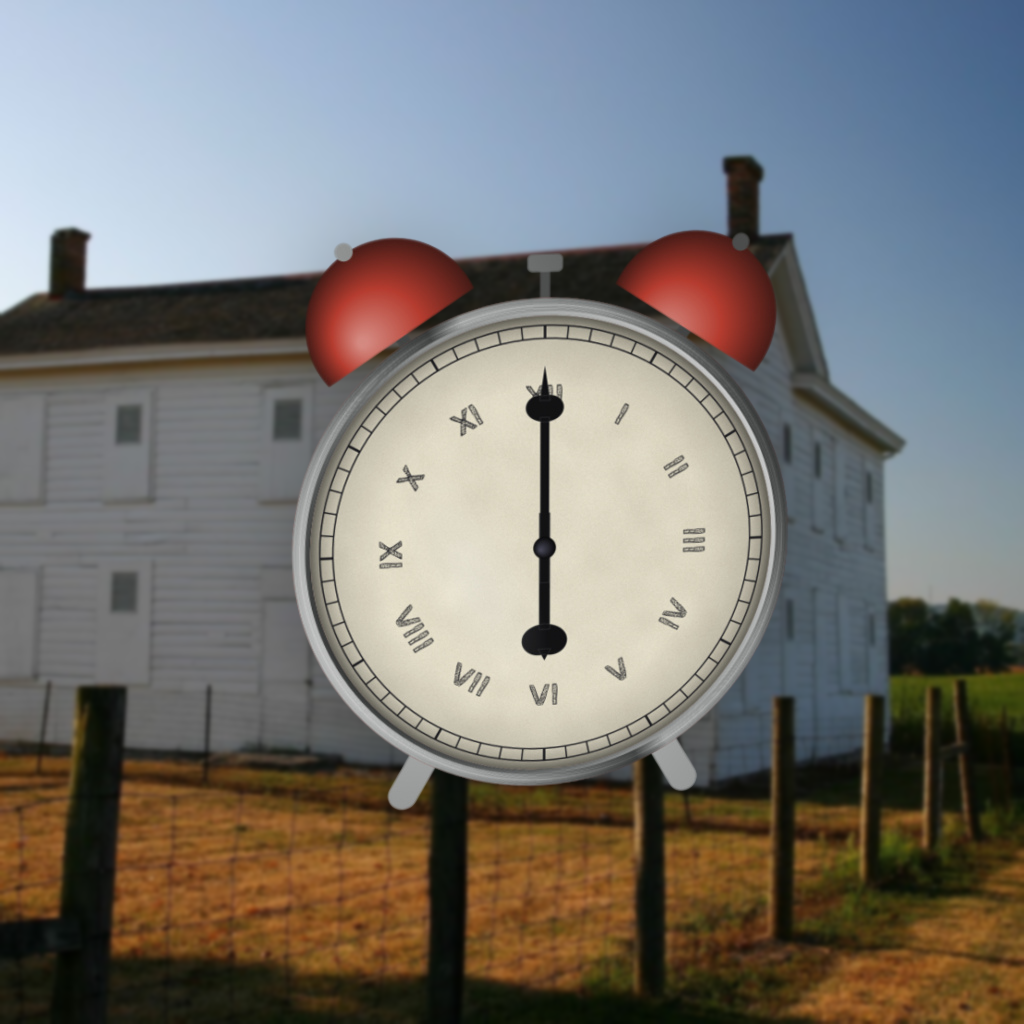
6 h 00 min
